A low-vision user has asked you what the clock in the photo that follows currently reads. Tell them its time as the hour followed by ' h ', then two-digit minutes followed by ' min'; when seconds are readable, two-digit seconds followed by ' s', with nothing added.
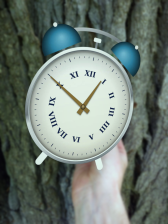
12 h 50 min
